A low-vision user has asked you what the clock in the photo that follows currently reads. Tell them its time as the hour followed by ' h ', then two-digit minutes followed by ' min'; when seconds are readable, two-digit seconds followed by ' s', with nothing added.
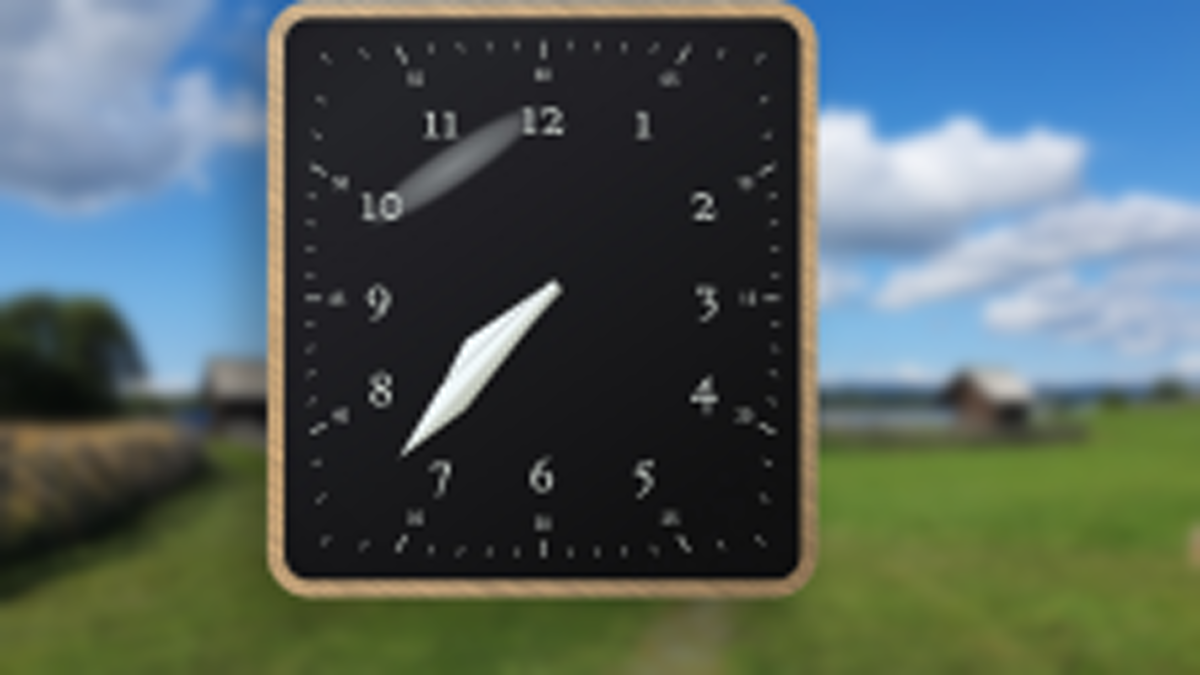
7 h 37 min
